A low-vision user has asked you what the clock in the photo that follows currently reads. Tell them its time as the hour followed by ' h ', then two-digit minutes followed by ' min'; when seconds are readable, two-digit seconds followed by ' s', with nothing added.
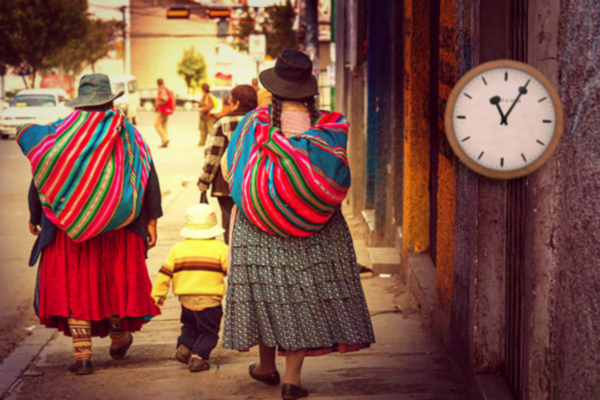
11 h 05 min
